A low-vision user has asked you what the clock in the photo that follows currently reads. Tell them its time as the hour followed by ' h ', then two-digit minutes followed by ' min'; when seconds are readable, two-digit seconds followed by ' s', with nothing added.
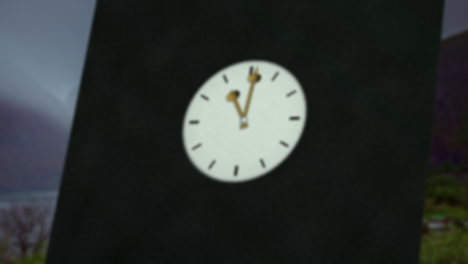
11 h 01 min
